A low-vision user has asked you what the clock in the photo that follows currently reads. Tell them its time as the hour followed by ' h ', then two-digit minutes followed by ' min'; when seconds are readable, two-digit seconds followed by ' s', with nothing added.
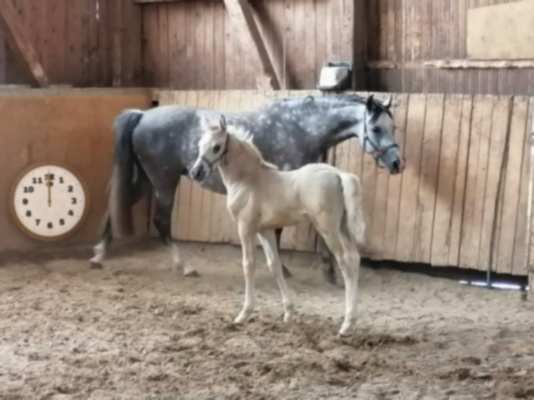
12 h 00 min
